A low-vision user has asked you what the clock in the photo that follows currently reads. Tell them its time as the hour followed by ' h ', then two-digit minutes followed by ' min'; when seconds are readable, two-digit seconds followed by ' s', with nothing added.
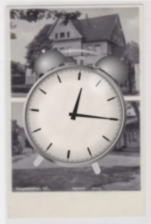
12 h 15 min
